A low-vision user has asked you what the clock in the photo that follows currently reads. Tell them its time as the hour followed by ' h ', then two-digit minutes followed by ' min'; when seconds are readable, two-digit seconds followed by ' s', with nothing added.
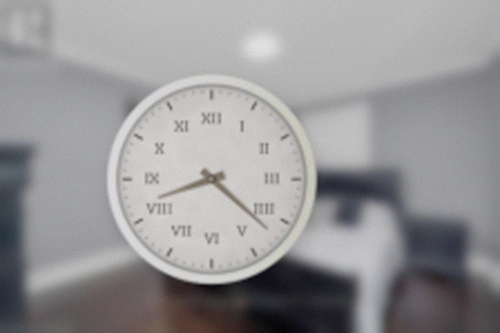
8 h 22 min
